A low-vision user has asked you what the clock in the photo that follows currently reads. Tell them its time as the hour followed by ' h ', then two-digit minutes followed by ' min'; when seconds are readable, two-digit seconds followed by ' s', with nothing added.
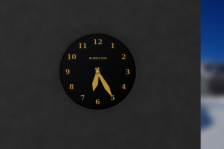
6 h 25 min
